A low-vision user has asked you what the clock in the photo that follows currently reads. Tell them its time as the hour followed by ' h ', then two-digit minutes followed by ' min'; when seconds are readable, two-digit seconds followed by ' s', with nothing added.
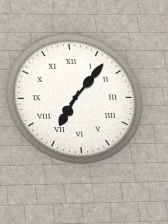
7 h 07 min
